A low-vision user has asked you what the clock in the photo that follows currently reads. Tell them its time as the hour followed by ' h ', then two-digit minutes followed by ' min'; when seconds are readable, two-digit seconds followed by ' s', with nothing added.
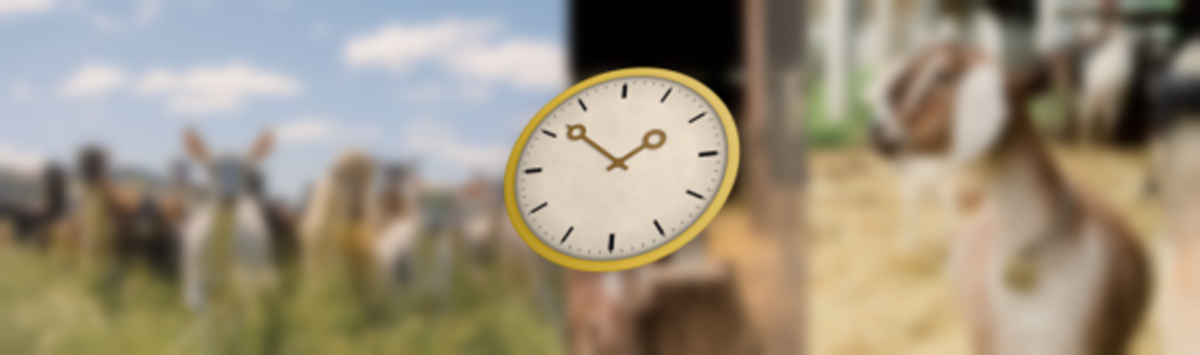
1 h 52 min
